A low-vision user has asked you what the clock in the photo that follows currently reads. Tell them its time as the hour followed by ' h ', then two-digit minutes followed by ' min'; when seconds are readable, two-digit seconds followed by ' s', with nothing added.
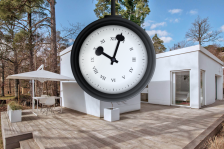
10 h 03 min
